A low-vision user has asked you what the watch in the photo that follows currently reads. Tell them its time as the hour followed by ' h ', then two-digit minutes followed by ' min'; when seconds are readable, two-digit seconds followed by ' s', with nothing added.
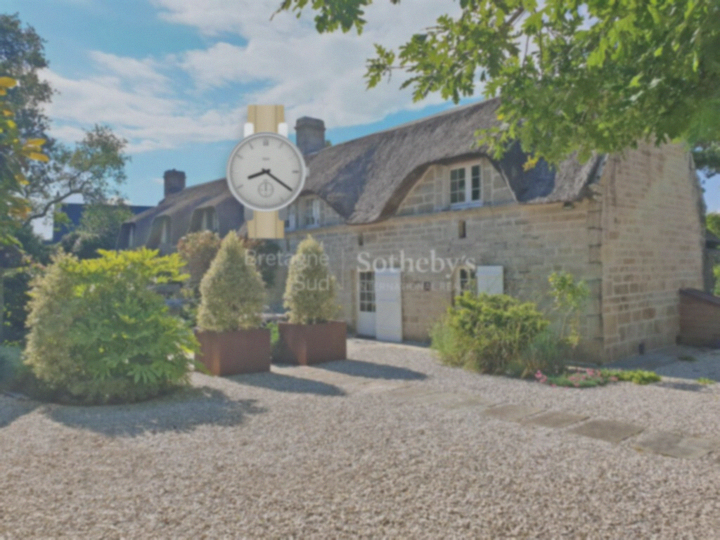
8 h 21 min
